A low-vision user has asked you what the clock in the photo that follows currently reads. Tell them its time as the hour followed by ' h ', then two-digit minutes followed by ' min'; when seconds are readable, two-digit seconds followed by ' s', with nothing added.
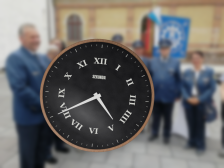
4 h 40 min
